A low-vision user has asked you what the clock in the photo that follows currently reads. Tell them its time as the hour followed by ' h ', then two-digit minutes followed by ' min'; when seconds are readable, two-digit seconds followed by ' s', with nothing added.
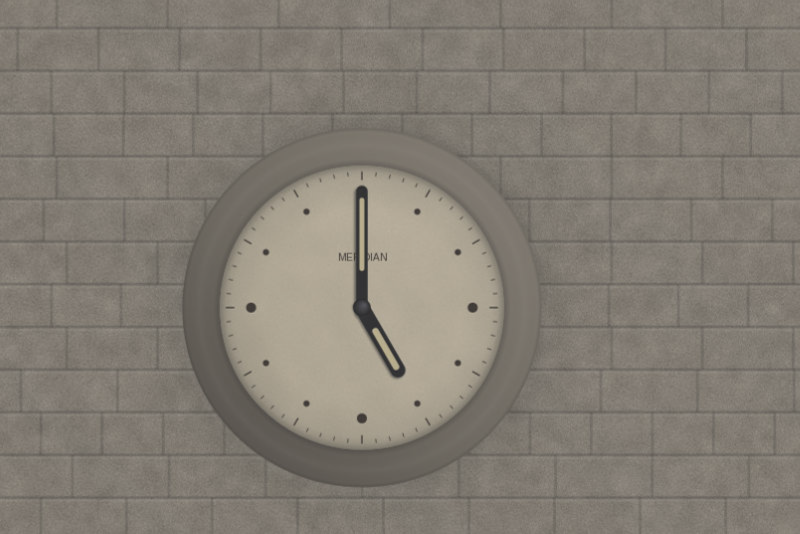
5 h 00 min
